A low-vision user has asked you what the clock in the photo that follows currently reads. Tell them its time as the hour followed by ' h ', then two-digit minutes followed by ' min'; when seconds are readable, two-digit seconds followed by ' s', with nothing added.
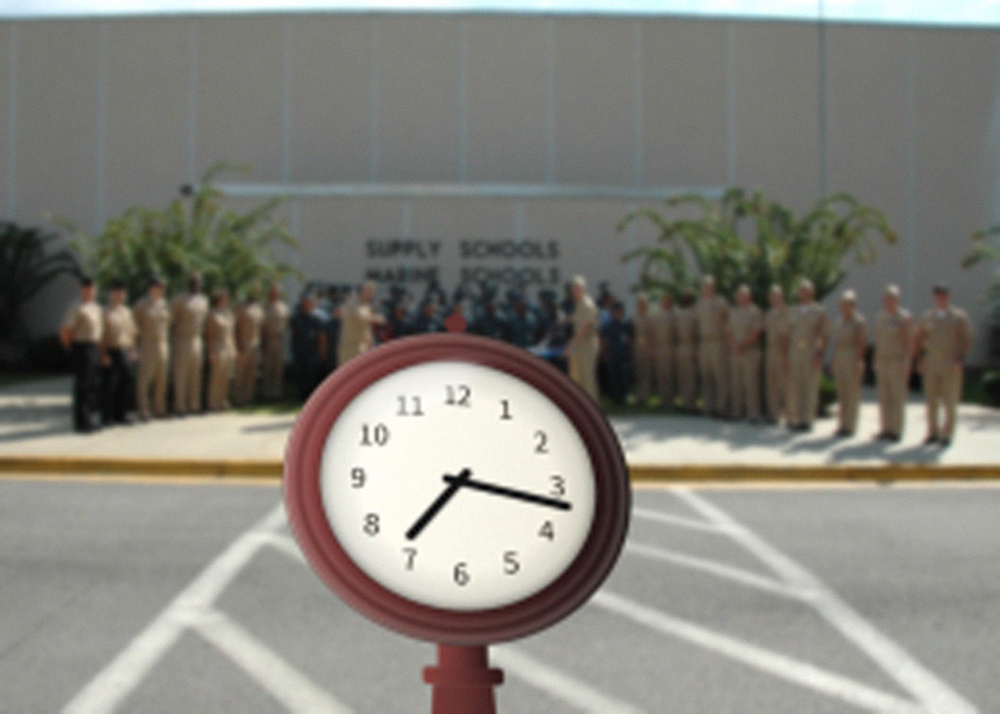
7 h 17 min
